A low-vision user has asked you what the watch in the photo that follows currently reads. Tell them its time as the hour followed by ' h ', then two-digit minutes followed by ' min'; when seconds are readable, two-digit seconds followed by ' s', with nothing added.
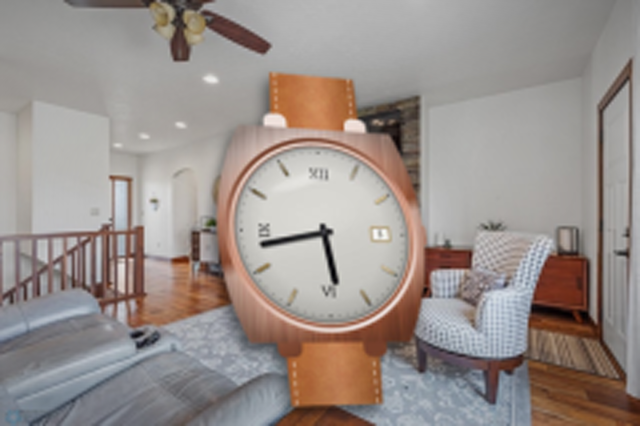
5 h 43 min
